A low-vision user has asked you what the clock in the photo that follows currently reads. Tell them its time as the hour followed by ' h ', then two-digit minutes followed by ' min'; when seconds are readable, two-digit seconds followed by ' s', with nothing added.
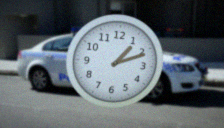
1 h 11 min
